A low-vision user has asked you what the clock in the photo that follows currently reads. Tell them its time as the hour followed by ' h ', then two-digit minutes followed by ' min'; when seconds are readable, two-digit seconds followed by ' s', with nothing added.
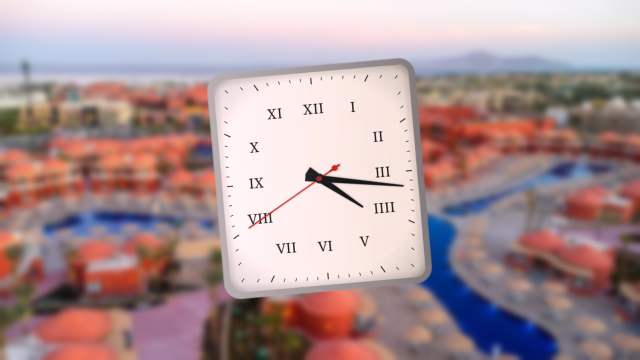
4 h 16 min 40 s
